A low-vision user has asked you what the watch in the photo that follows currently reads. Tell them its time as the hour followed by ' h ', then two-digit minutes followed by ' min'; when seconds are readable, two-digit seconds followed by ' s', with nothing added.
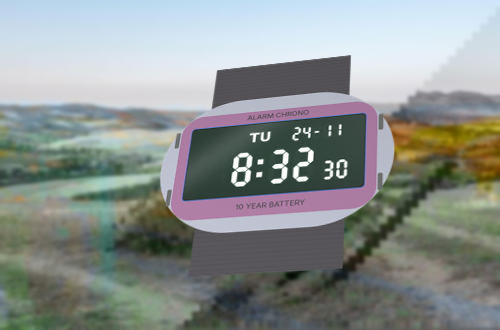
8 h 32 min 30 s
